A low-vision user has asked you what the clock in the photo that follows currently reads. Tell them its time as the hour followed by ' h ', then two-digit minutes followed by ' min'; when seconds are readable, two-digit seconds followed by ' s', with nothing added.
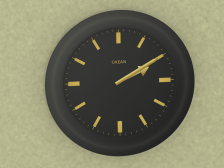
2 h 10 min
